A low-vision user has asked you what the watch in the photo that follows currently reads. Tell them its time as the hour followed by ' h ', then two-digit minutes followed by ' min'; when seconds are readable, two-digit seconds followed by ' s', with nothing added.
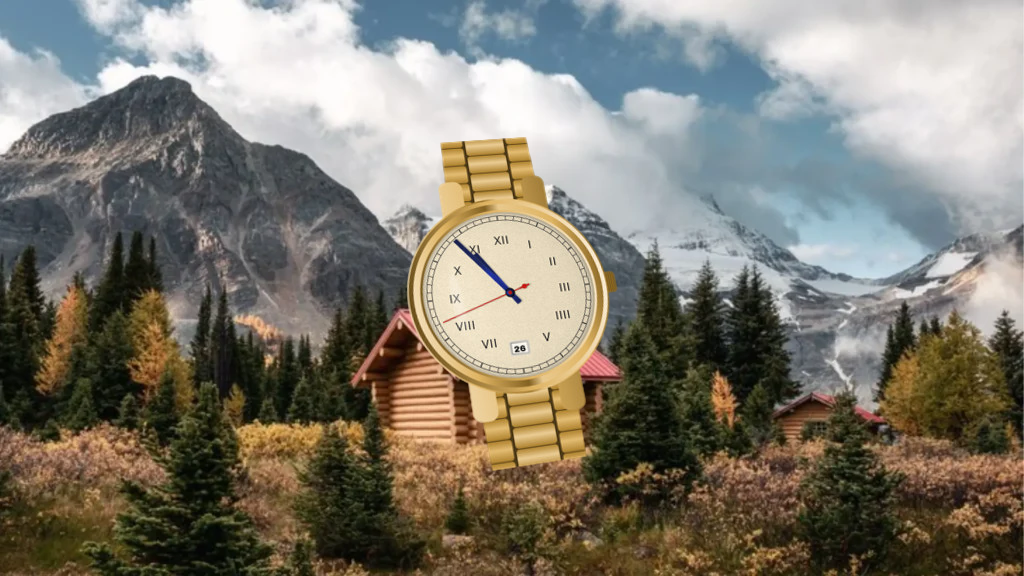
10 h 53 min 42 s
